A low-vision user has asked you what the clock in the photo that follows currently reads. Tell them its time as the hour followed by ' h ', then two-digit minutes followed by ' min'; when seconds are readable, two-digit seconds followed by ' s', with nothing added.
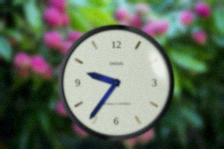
9 h 36 min
